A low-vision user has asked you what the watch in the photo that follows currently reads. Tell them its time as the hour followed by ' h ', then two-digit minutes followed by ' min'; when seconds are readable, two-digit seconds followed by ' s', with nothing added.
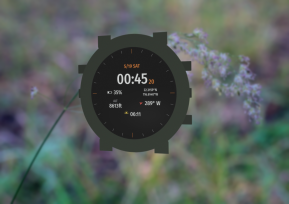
0 h 45 min
